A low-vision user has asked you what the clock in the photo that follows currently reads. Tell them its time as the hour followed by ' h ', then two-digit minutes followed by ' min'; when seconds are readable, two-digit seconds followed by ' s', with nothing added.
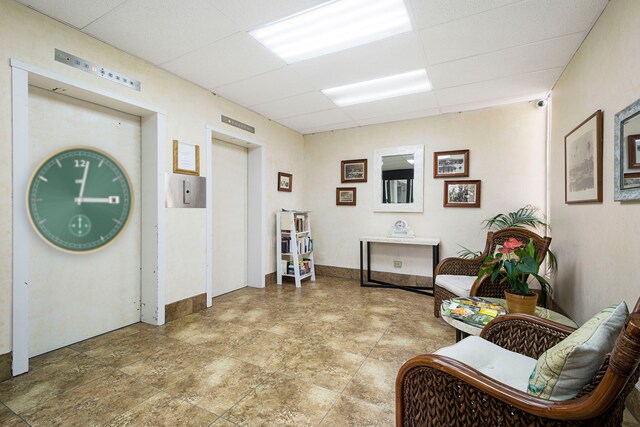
3 h 02 min
